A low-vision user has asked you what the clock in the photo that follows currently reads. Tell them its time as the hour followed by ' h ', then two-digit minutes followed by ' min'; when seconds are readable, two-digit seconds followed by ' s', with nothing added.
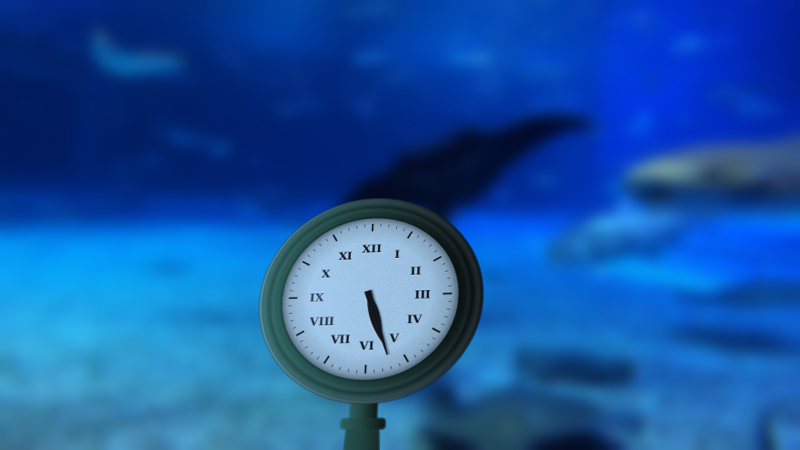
5 h 27 min
